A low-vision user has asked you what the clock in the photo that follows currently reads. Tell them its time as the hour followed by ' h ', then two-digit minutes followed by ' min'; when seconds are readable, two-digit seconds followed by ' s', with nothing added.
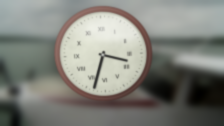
3 h 33 min
